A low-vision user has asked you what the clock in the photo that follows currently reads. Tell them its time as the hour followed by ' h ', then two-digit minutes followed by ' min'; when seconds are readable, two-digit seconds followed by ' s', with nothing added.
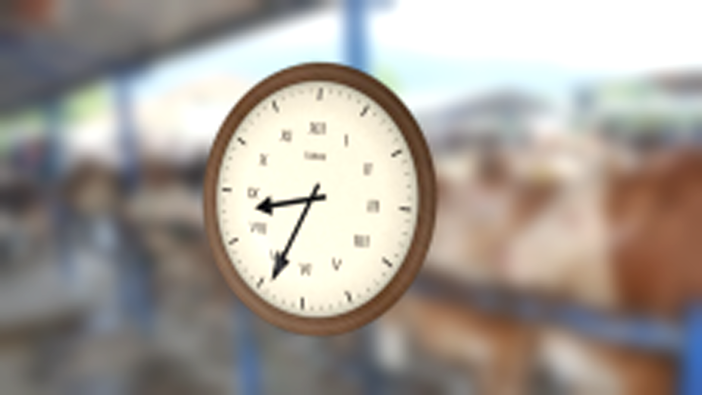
8 h 34 min
